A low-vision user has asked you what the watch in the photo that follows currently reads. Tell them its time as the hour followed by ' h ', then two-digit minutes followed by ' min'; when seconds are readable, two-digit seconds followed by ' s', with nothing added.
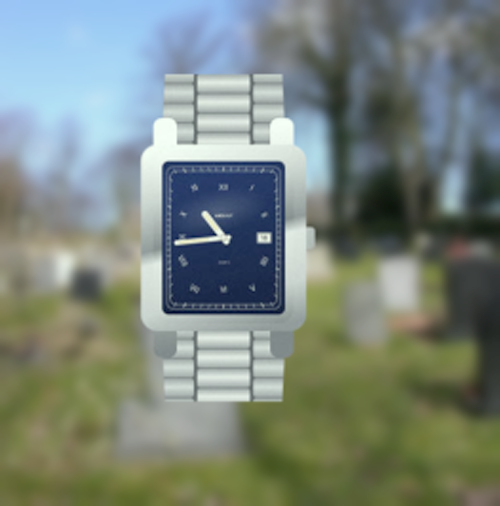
10 h 44 min
